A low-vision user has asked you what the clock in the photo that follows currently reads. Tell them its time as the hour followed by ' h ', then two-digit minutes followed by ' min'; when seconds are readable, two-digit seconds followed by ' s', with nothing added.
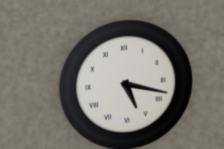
5 h 18 min
